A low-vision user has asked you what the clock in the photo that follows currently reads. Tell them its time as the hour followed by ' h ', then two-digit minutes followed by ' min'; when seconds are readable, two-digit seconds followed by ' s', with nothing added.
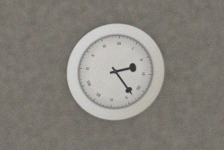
2 h 23 min
